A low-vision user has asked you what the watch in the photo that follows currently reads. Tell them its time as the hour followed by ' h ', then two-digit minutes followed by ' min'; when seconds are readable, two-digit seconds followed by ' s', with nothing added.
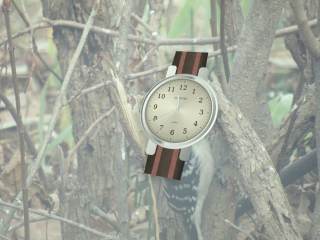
11 h 39 min
